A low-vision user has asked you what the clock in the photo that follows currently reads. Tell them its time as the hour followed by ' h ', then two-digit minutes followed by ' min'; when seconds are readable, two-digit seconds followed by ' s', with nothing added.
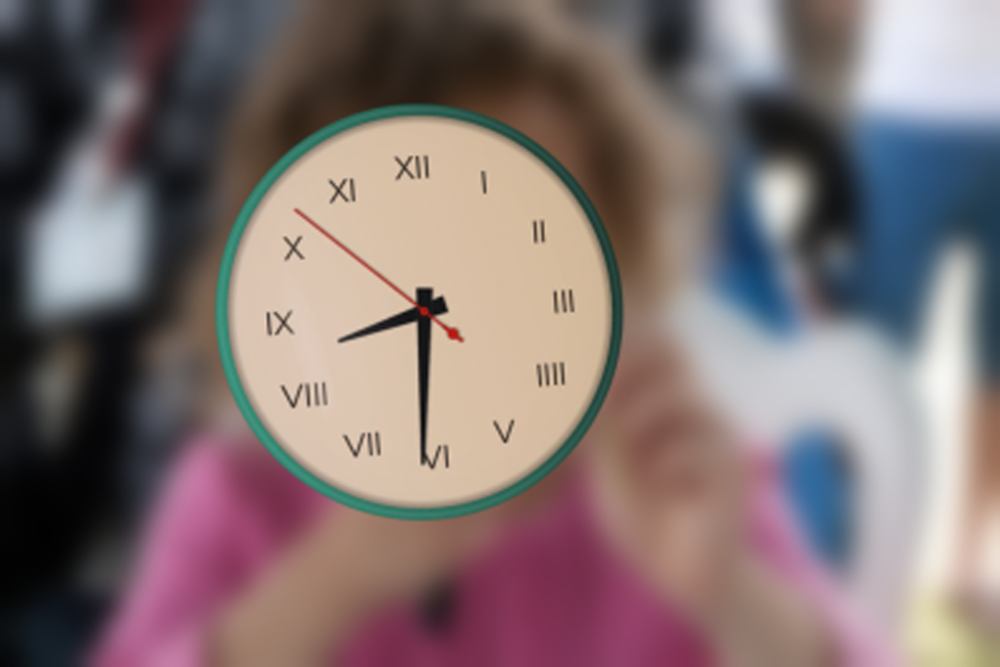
8 h 30 min 52 s
